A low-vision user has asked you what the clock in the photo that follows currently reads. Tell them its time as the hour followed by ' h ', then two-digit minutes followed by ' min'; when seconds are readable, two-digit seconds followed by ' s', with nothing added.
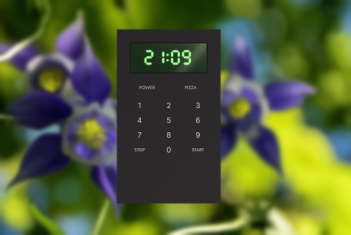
21 h 09 min
